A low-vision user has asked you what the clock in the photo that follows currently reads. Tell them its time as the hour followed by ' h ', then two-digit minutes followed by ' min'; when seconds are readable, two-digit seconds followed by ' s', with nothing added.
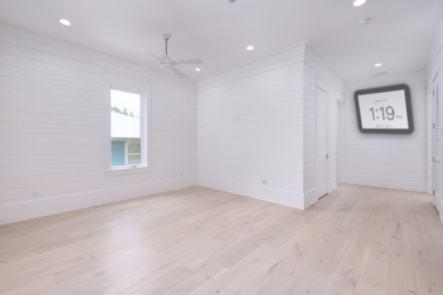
1 h 19 min
